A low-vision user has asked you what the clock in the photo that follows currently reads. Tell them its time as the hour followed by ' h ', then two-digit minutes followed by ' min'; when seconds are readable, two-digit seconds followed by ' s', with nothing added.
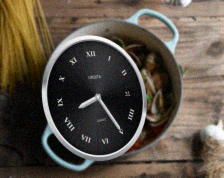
8 h 25 min
